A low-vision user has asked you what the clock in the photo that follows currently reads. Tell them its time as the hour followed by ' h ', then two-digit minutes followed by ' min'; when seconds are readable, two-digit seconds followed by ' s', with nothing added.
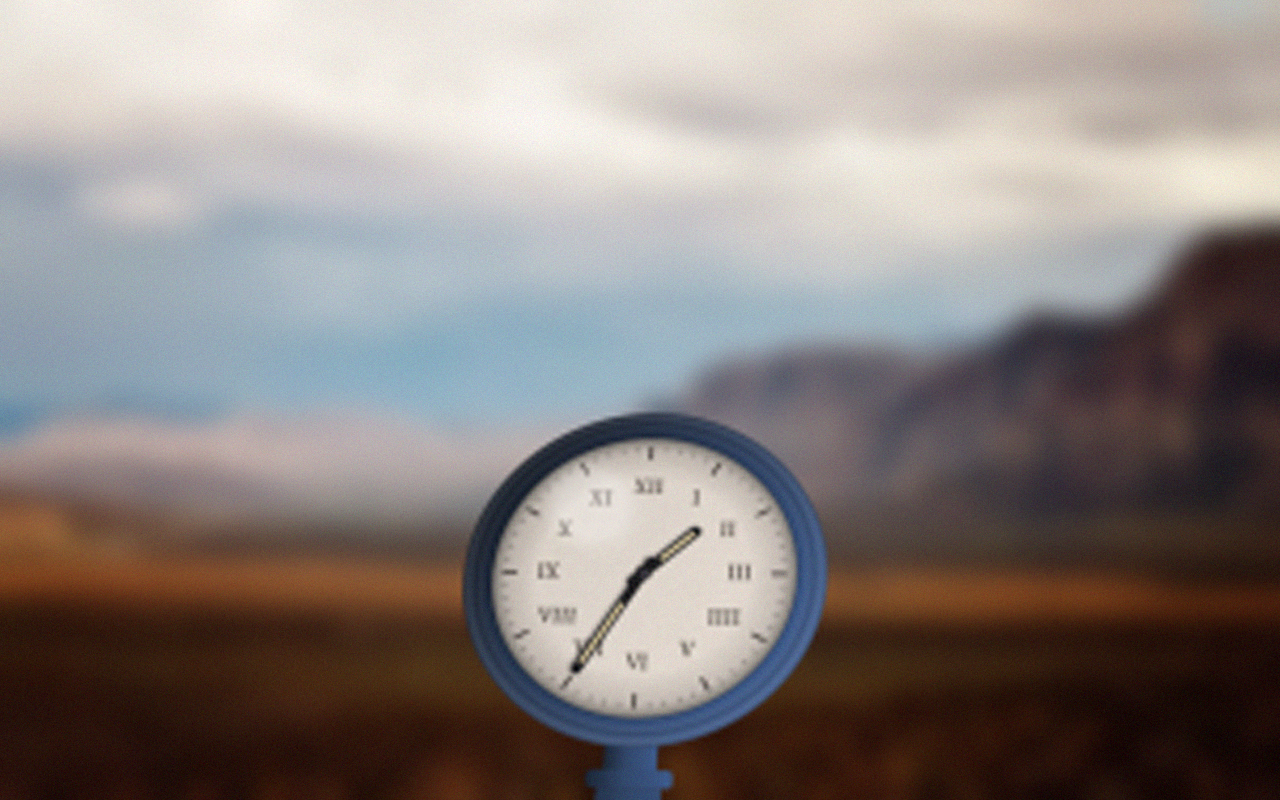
1 h 35 min
